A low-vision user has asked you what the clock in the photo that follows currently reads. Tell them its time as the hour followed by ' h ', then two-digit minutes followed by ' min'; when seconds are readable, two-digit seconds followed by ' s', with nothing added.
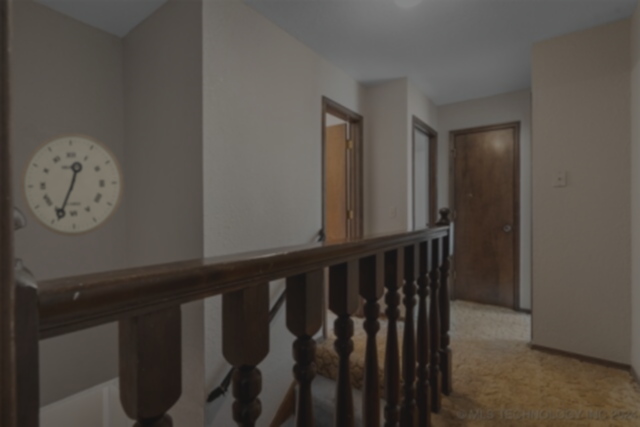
12 h 34 min
